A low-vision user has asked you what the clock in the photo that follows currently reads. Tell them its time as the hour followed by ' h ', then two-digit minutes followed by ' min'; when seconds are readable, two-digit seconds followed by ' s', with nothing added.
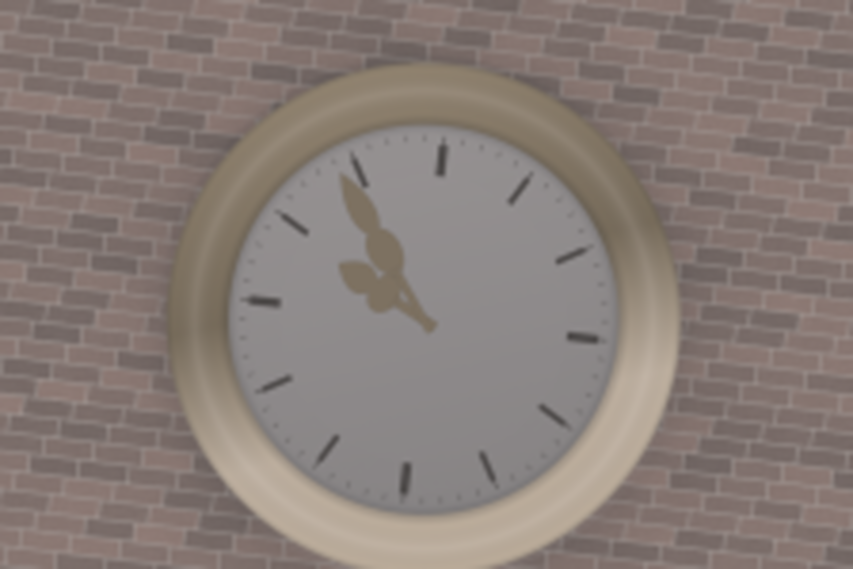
9 h 54 min
